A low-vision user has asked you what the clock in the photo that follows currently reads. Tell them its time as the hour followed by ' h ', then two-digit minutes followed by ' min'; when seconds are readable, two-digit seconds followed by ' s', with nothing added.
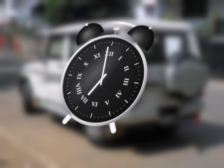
6 h 59 min
